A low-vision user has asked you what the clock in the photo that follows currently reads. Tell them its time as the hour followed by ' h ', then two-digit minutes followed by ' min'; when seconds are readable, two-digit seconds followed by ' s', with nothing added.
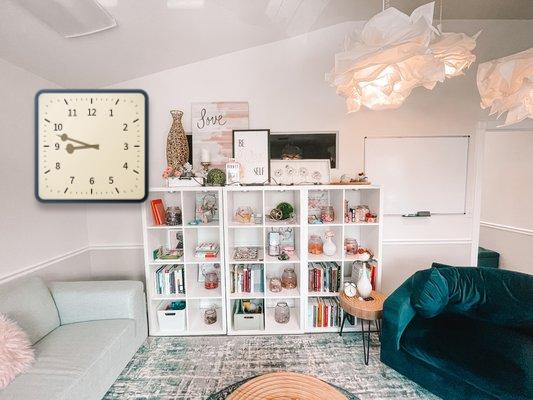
8 h 48 min
